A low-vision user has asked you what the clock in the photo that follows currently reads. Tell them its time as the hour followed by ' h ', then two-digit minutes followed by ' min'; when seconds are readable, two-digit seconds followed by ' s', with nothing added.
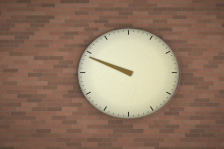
9 h 49 min
